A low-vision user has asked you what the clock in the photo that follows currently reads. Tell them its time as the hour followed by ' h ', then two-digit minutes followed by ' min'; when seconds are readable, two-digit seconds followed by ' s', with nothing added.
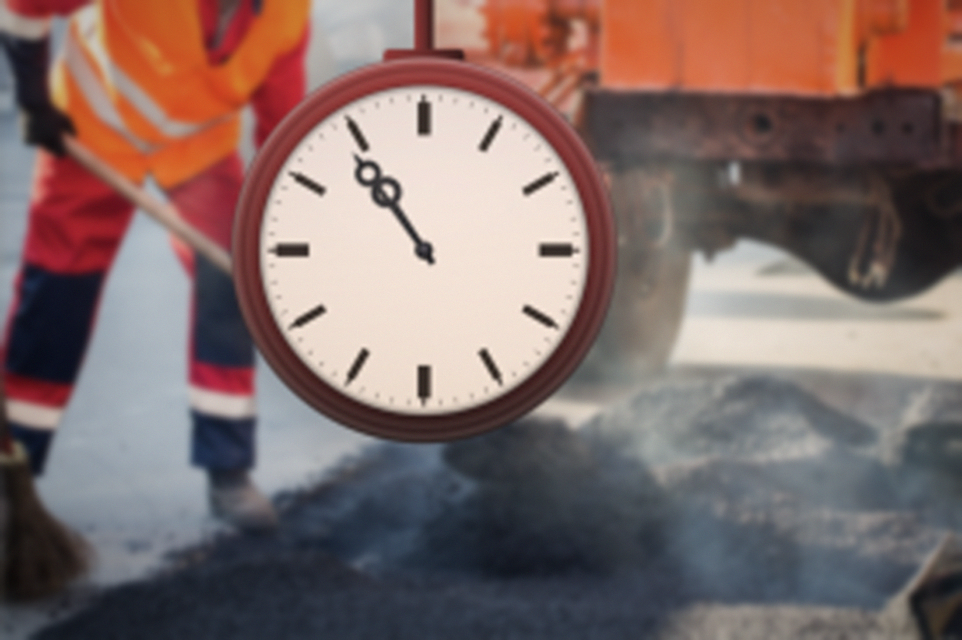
10 h 54 min
